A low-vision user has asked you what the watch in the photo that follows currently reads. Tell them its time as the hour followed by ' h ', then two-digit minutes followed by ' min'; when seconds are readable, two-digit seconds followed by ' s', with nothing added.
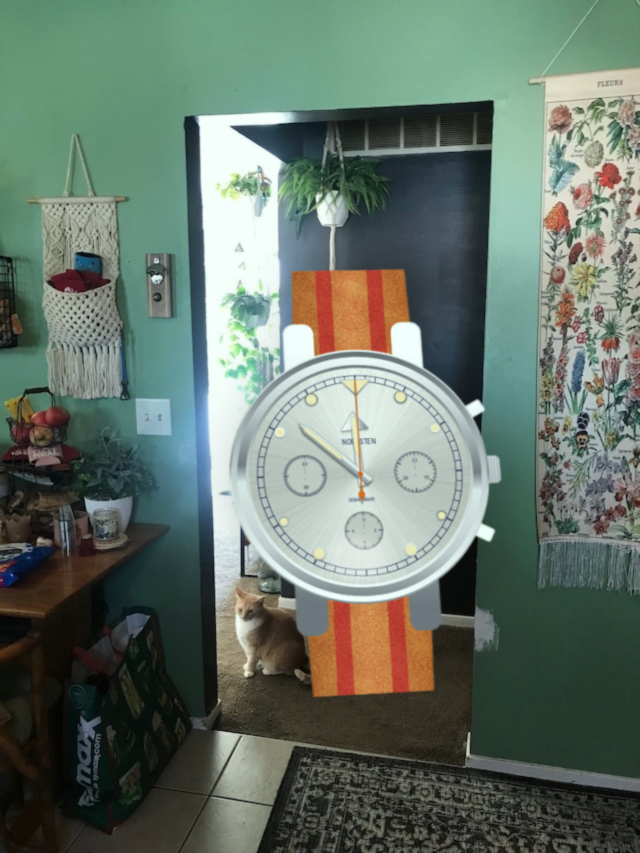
11 h 52 min
